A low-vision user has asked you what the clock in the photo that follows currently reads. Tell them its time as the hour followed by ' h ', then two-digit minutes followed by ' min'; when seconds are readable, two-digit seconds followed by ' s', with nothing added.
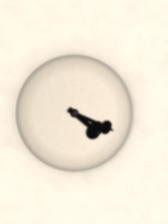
4 h 19 min
